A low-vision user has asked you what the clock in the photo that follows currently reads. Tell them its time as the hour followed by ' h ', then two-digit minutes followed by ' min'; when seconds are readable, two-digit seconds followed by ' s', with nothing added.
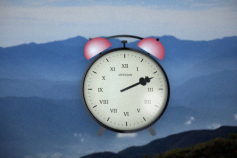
2 h 11 min
